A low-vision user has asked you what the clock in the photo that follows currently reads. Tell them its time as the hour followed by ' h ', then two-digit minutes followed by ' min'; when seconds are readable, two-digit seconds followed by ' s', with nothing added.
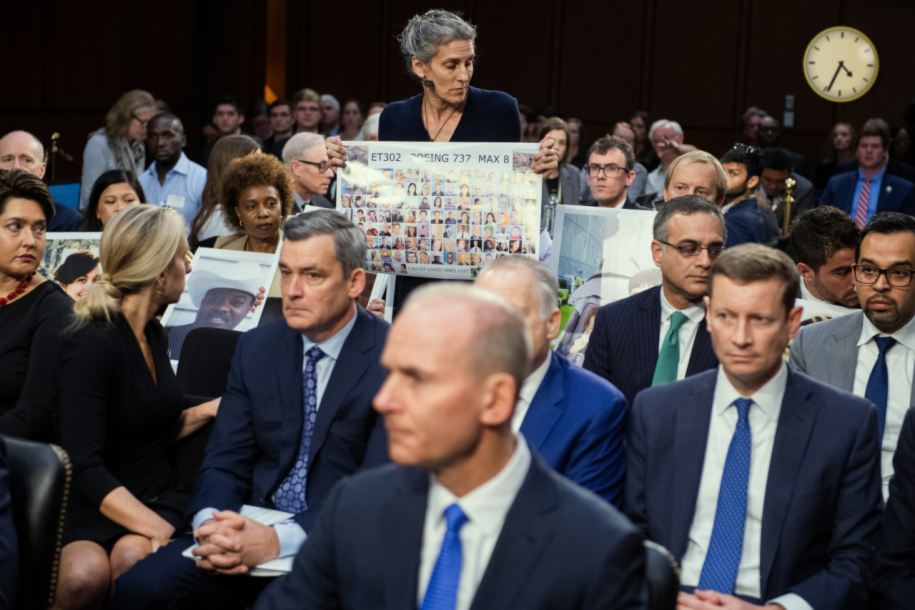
4 h 34 min
